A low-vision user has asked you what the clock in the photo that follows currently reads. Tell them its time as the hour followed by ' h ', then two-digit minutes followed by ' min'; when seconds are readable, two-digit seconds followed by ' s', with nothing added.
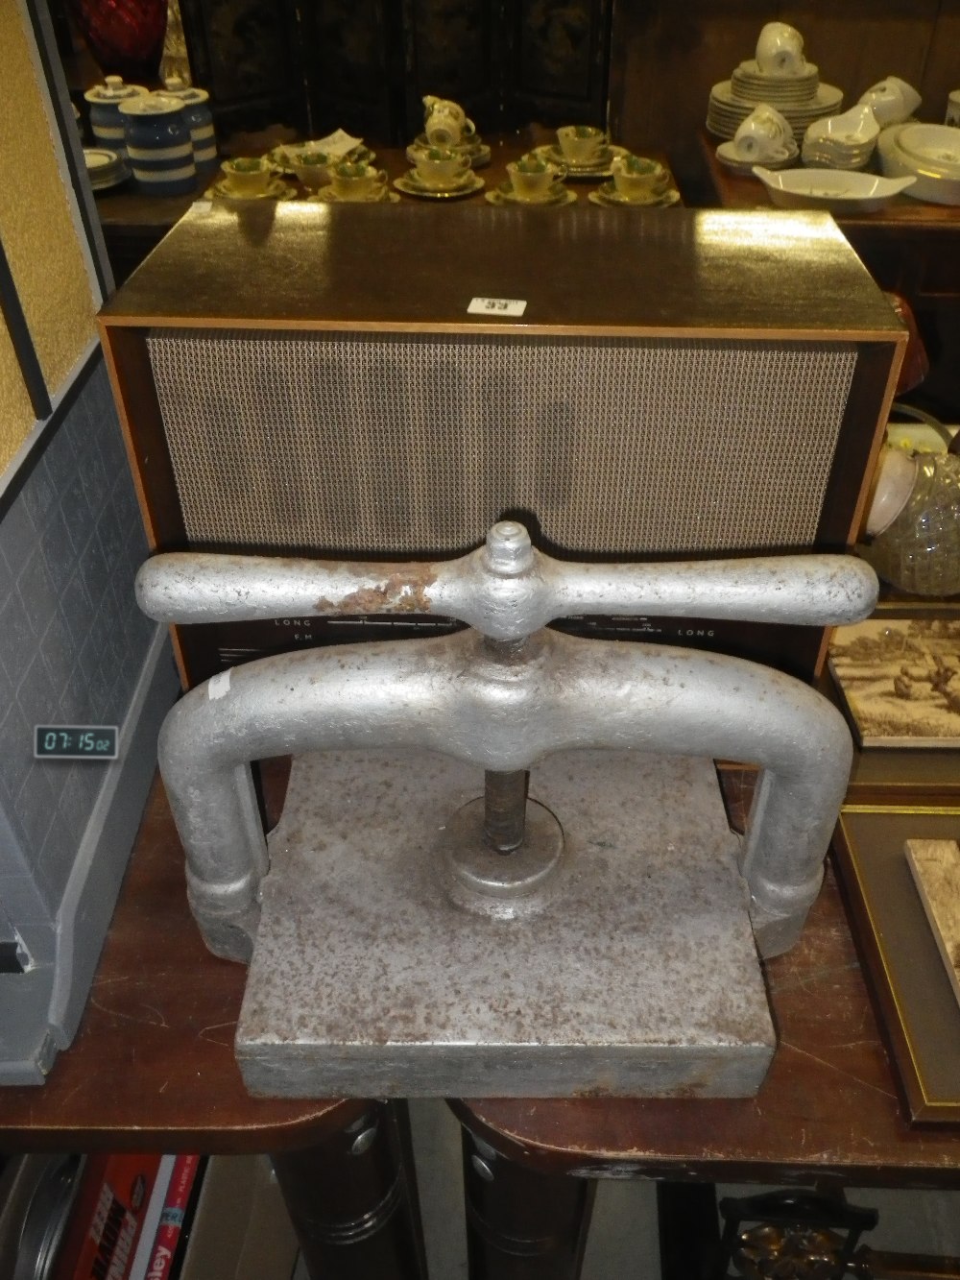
7 h 15 min
